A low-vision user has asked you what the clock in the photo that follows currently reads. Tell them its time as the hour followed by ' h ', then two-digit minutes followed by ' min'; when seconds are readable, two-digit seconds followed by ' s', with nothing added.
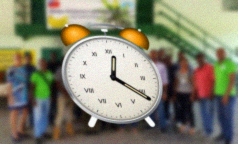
12 h 21 min
